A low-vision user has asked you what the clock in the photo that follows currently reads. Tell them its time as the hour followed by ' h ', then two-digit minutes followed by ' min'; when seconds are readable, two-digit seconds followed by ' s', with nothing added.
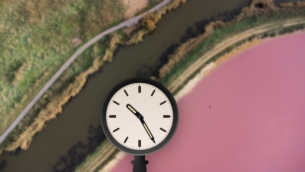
10 h 25 min
